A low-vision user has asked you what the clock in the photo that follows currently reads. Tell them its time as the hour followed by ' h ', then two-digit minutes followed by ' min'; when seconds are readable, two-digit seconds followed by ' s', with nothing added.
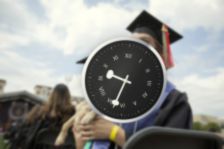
9 h 33 min
